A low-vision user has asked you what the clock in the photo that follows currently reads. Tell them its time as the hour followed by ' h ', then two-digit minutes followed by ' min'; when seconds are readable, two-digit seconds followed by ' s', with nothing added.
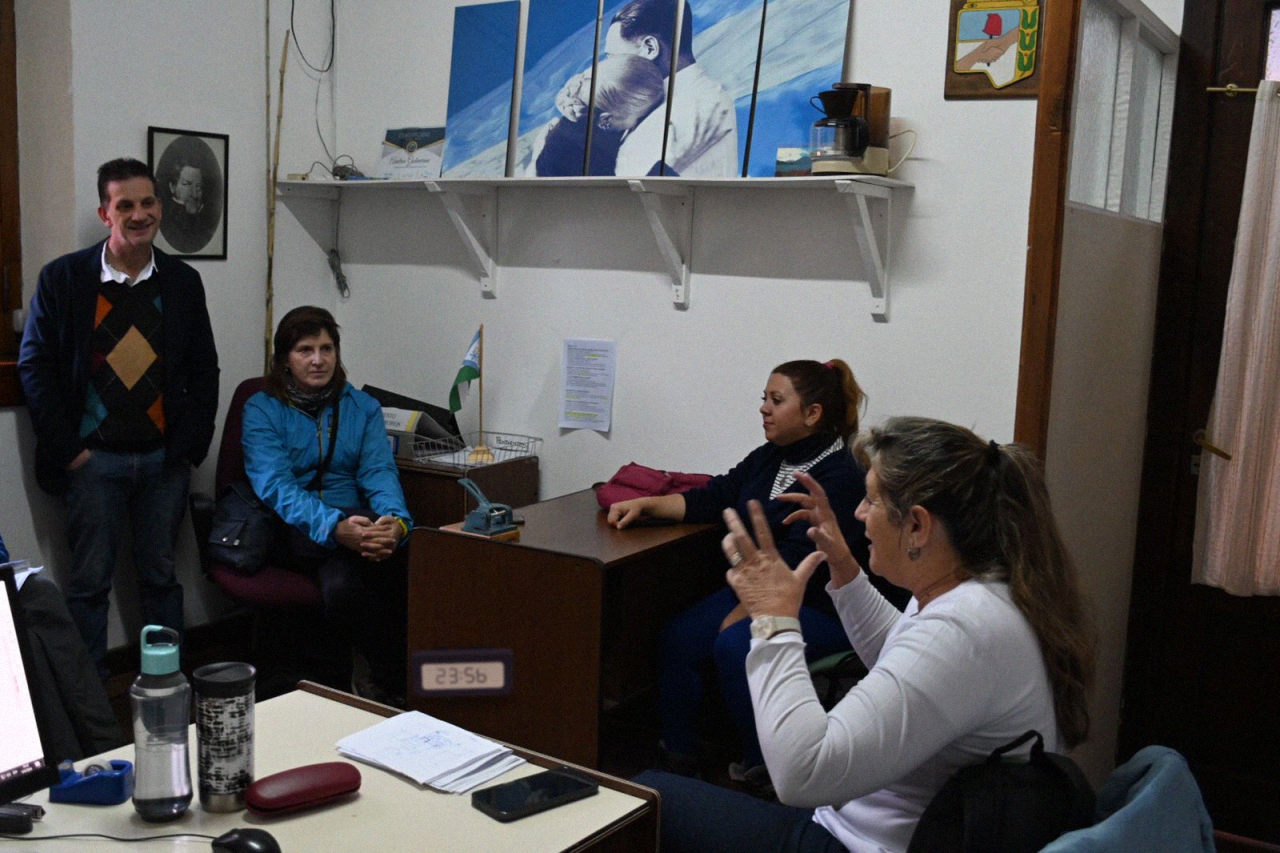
23 h 56 min
